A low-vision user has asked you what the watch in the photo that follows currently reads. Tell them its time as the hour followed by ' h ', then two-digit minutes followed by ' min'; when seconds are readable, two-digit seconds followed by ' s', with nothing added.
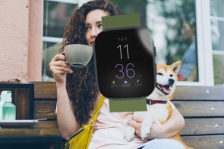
11 h 36 min
